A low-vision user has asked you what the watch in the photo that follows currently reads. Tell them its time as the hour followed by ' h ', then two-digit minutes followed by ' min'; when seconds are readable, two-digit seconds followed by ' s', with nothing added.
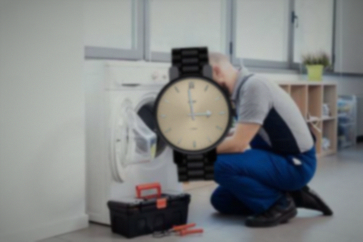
2 h 59 min
